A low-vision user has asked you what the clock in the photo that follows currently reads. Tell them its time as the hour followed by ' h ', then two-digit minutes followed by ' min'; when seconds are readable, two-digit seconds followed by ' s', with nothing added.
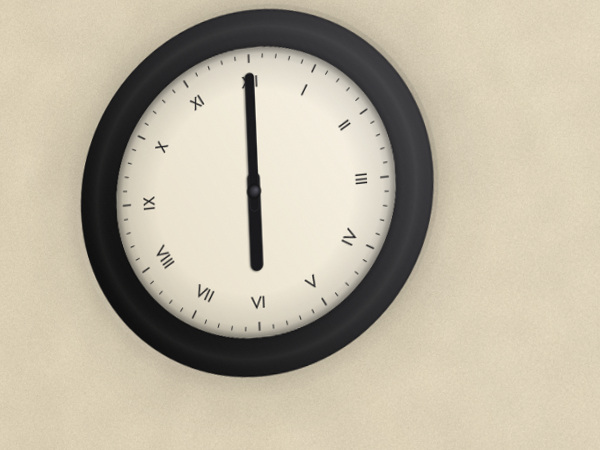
6 h 00 min
